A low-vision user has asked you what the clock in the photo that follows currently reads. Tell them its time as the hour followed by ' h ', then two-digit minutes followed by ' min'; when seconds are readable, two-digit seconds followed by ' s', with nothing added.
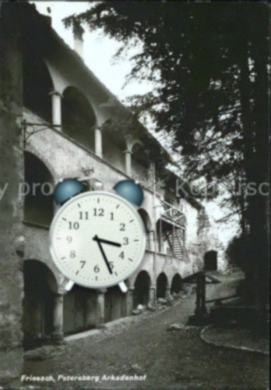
3 h 26 min
